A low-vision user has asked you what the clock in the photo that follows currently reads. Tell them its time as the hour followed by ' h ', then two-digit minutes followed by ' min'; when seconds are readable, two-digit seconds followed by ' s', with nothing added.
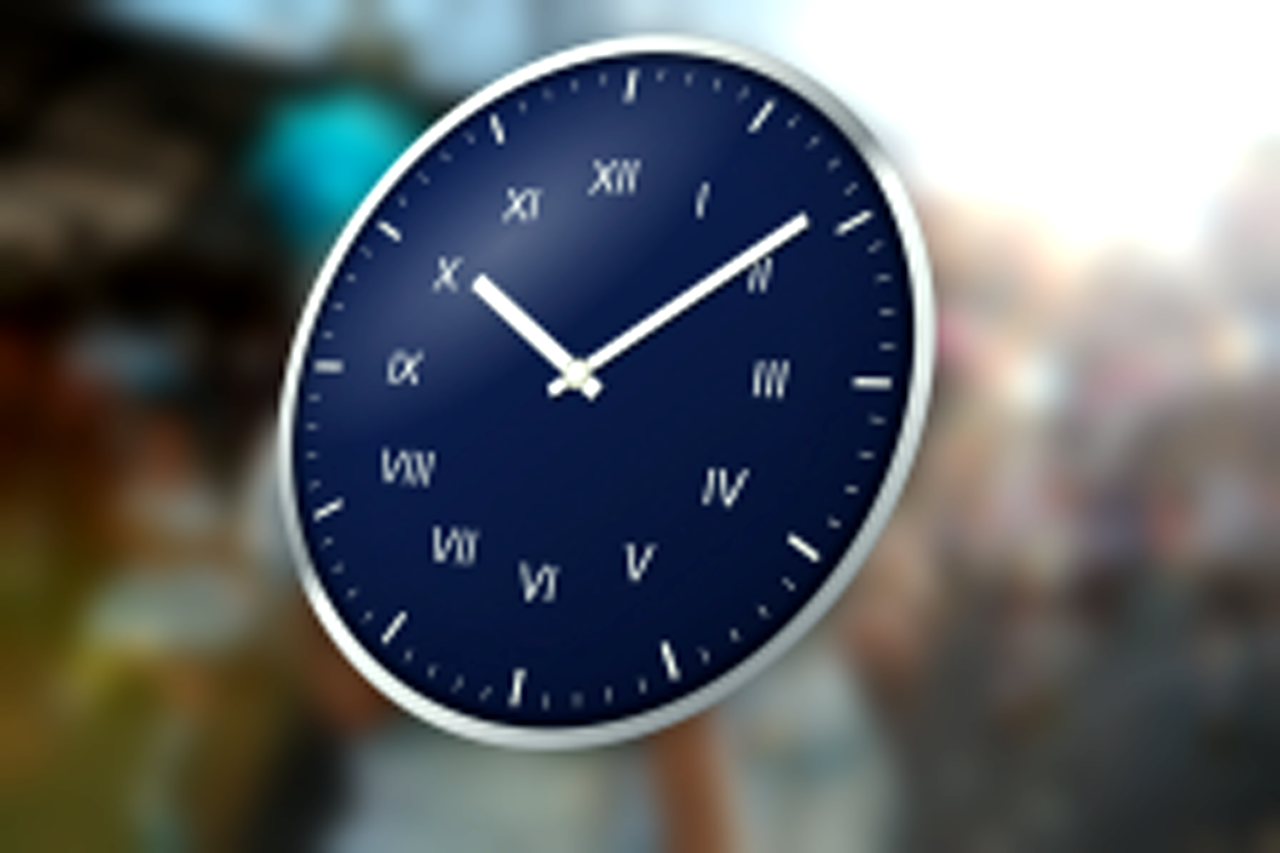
10 h 09 min
